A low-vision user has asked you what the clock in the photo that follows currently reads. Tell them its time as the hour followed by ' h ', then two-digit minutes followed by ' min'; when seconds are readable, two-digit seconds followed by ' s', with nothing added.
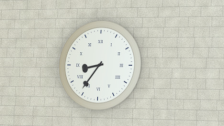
8 h 36 min
